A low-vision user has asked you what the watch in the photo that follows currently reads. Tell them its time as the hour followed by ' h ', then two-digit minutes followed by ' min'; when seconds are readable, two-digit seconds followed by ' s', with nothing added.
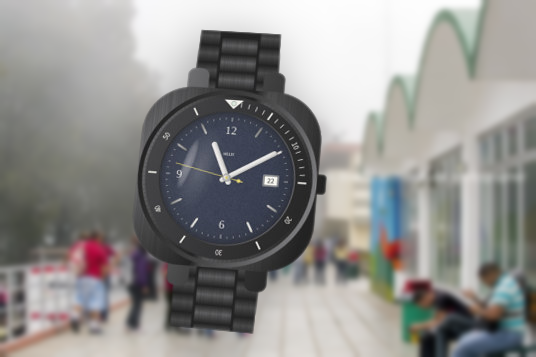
11 h 09 min 47 s
